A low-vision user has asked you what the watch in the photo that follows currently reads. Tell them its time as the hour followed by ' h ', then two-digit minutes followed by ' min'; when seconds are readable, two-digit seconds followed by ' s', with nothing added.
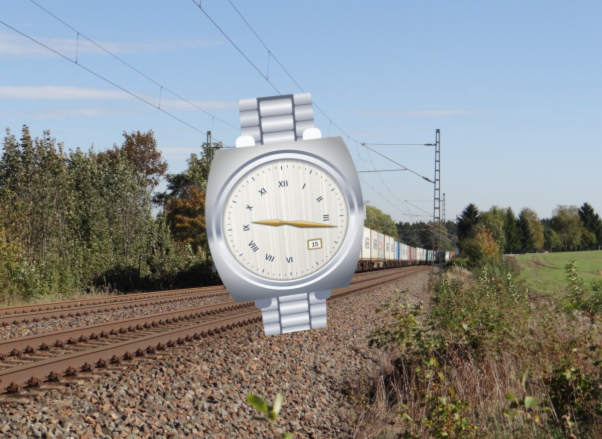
9 h 17 min
